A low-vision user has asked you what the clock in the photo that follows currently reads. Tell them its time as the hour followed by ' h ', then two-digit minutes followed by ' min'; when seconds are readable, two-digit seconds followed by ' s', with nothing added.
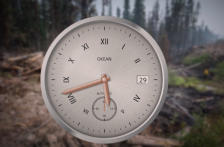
5 h 42 min
